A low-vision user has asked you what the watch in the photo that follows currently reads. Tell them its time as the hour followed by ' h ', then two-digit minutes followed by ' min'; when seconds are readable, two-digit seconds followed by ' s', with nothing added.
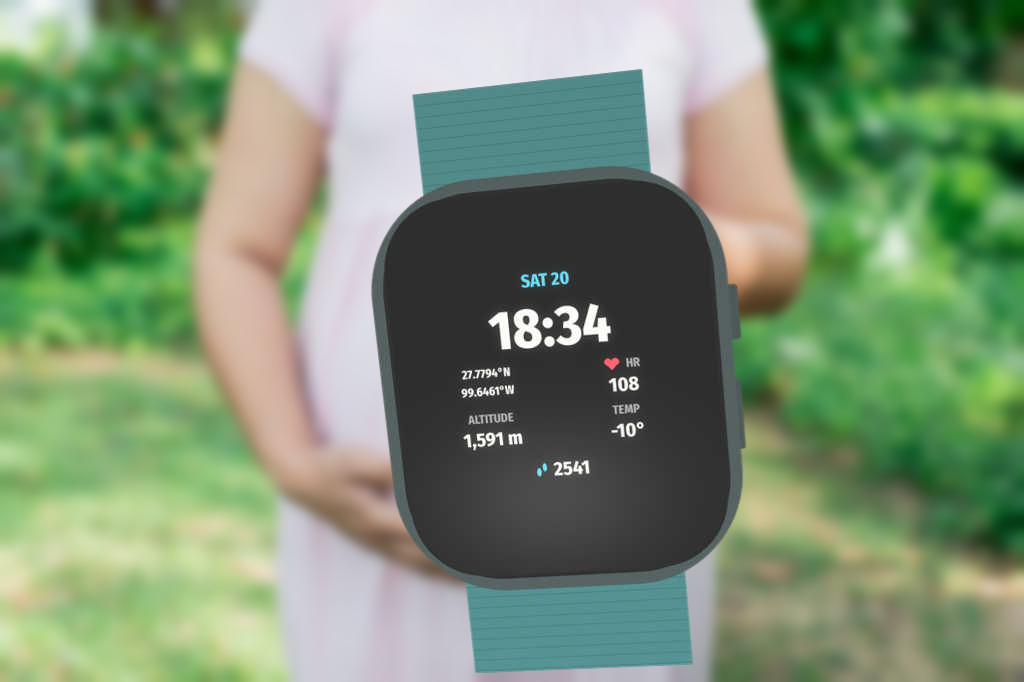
18 h 34 min
